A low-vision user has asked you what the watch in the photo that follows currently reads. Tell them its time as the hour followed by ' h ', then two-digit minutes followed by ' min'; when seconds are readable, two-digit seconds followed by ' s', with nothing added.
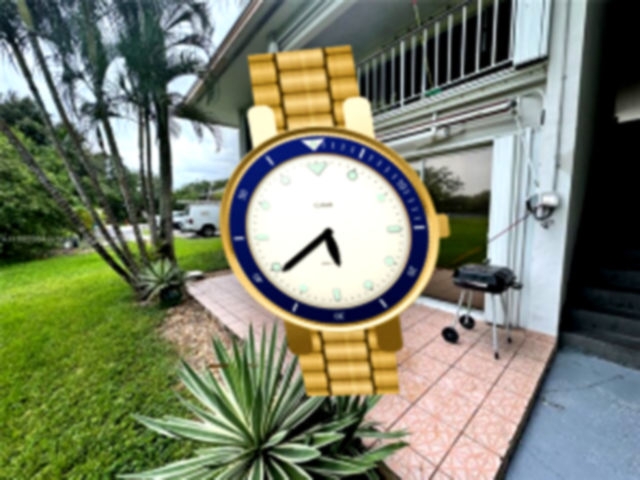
5 h 39 min
